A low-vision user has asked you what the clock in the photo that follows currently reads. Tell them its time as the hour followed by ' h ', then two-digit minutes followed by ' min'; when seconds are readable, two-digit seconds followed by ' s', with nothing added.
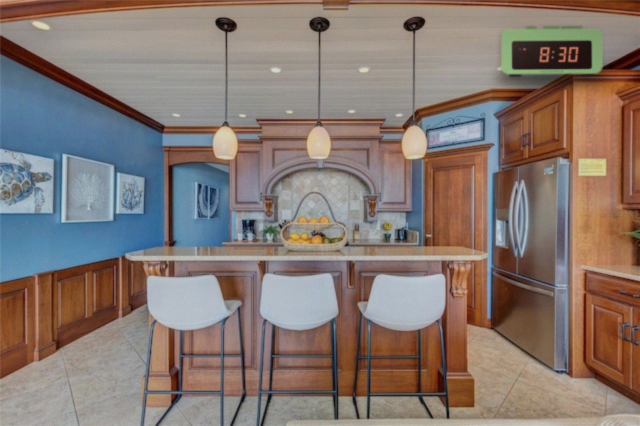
8 h 30 min
